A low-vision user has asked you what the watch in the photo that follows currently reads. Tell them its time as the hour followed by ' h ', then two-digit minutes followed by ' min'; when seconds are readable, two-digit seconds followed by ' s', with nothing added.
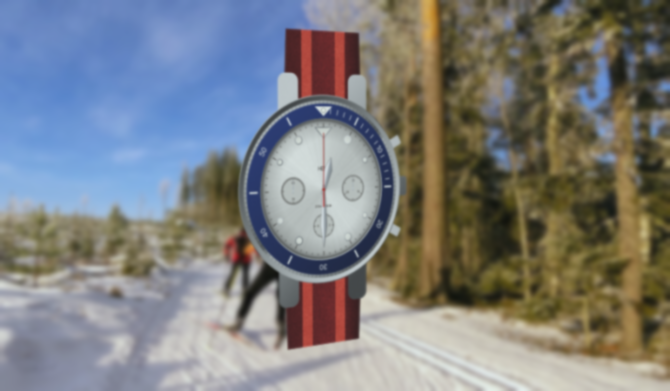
12 h 30 min
